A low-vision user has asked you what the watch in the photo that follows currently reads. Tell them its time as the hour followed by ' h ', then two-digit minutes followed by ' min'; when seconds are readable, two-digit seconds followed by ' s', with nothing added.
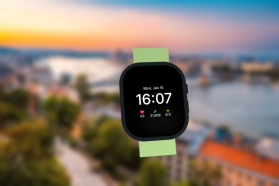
16 h 07 min
